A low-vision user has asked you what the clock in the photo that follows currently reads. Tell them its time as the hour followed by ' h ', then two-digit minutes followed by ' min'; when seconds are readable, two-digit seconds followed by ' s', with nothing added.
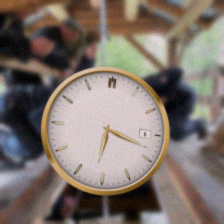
6 h 18 min
